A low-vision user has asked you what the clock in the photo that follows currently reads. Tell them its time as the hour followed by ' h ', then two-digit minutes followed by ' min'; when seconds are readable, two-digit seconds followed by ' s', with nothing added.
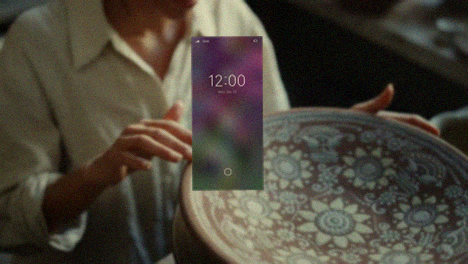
12 h 00 min
